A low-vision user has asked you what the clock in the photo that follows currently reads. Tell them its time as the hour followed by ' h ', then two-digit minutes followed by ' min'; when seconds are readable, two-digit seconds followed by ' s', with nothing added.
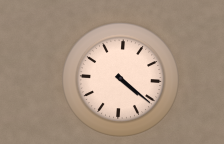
4 h 21 min
